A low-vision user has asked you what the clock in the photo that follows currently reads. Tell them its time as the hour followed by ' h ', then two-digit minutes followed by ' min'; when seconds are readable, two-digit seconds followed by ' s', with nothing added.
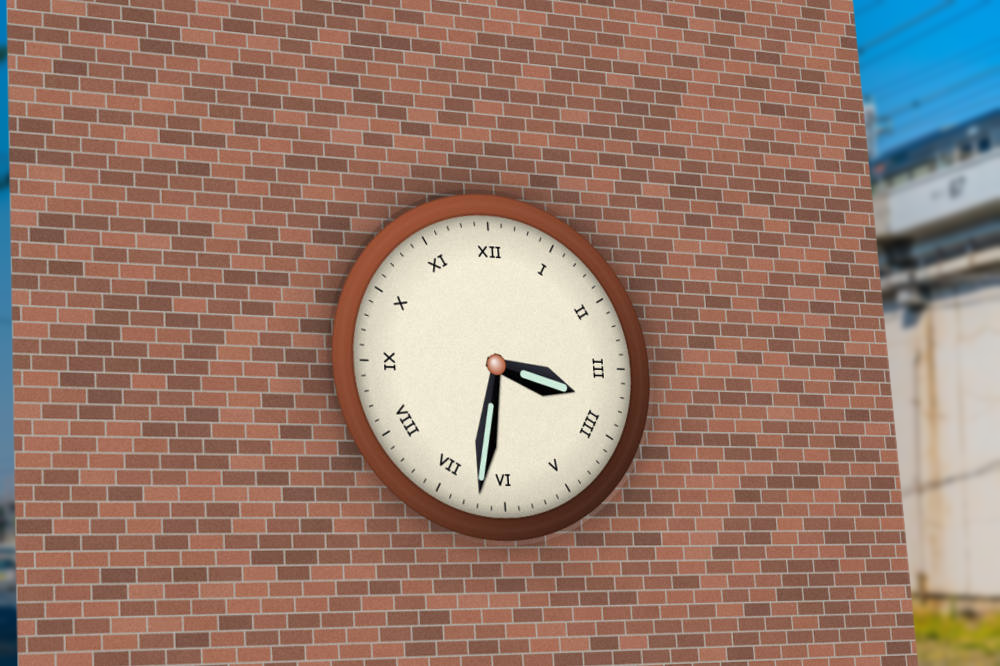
3 h 32 min
